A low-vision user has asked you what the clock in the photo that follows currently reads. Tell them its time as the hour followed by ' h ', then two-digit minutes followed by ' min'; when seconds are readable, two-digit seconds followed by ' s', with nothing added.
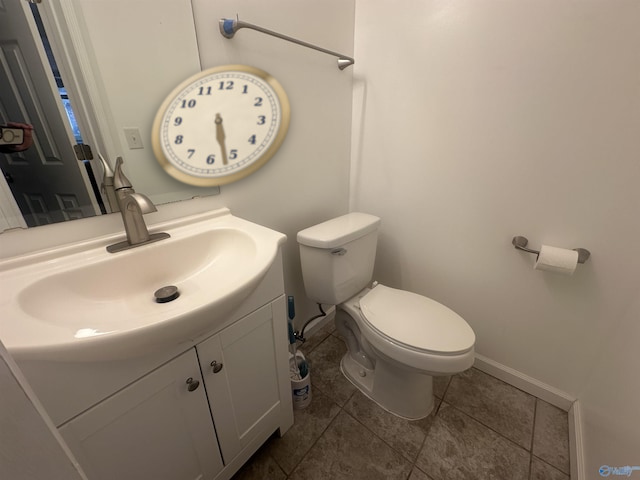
5 h 27 min
